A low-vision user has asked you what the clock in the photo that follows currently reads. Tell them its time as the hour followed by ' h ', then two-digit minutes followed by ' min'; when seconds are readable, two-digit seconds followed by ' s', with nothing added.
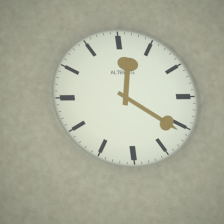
12 h 21 min
